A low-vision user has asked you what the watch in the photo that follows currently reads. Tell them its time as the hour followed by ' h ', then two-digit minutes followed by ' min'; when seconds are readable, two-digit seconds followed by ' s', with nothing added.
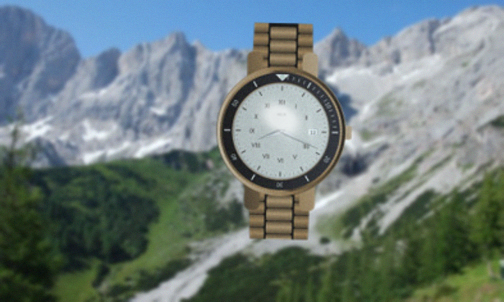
8 h 19 min
